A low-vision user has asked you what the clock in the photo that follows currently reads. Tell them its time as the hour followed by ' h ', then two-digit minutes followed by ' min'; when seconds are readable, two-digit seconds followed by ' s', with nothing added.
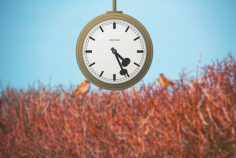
4 h 26 min
